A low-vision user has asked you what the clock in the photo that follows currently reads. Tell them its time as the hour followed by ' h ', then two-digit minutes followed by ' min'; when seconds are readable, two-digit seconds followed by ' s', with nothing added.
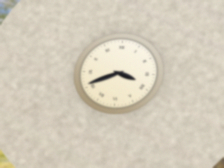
3 h 41 min
